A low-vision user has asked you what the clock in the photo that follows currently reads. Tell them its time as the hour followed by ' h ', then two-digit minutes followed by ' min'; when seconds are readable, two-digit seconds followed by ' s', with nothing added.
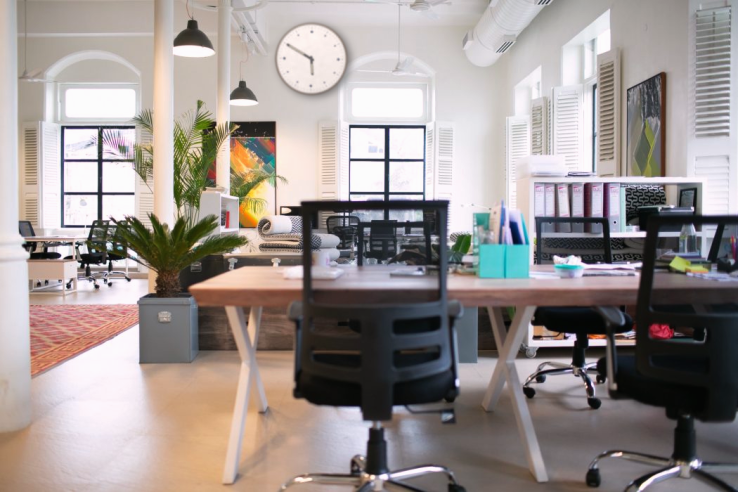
5 h 50 min
